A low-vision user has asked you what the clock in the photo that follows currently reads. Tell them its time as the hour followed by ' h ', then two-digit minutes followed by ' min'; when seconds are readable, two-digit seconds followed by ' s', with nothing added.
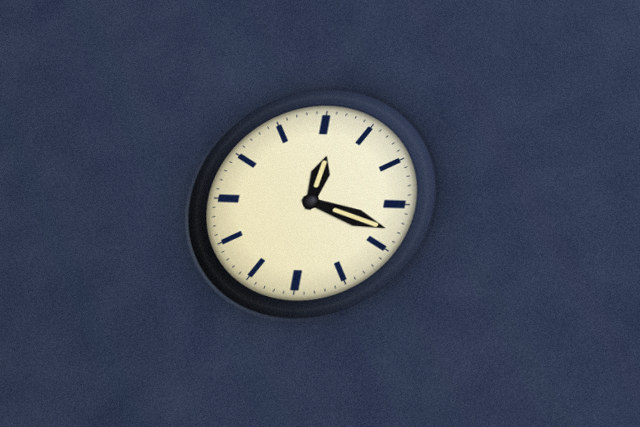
12 h 18 min
